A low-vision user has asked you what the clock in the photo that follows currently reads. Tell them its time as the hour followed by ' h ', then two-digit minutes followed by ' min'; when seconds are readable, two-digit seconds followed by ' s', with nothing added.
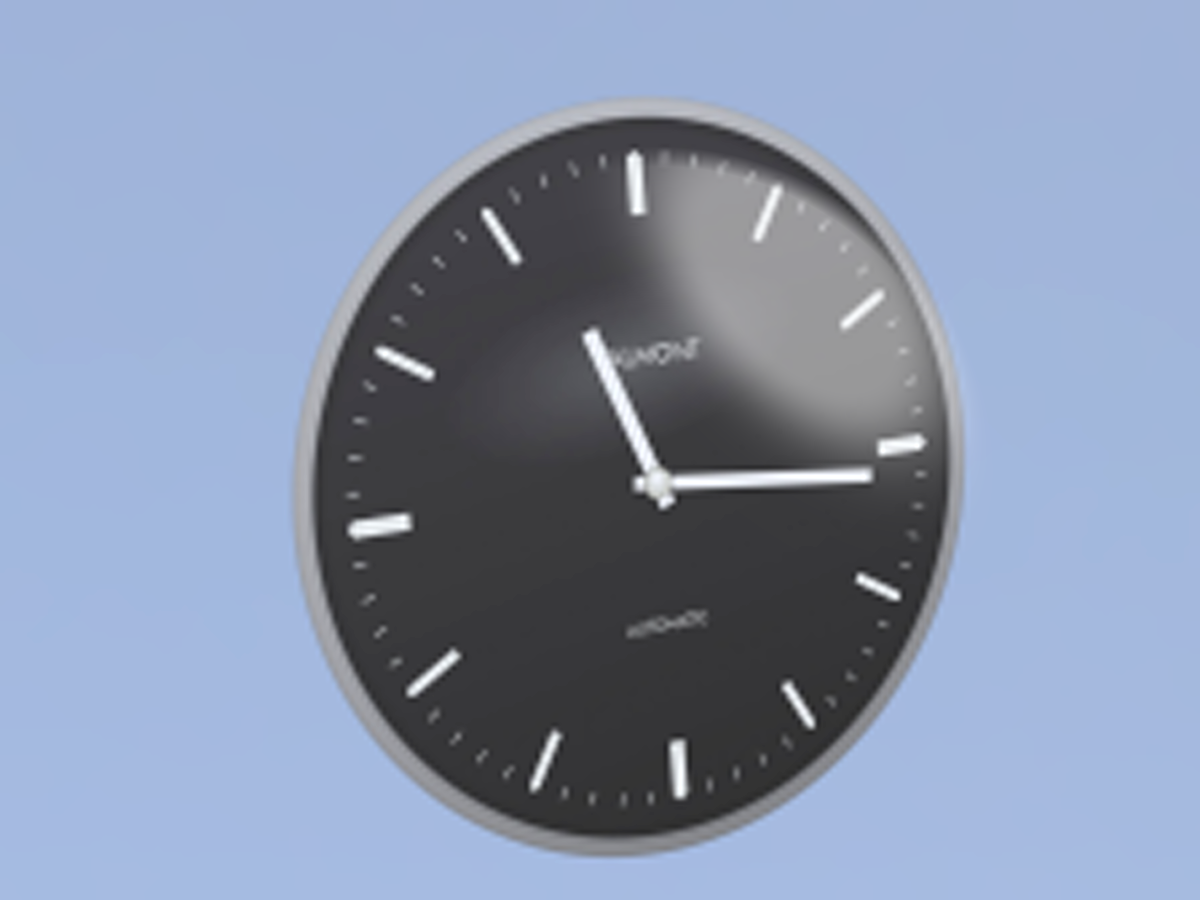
11 h 16 min
